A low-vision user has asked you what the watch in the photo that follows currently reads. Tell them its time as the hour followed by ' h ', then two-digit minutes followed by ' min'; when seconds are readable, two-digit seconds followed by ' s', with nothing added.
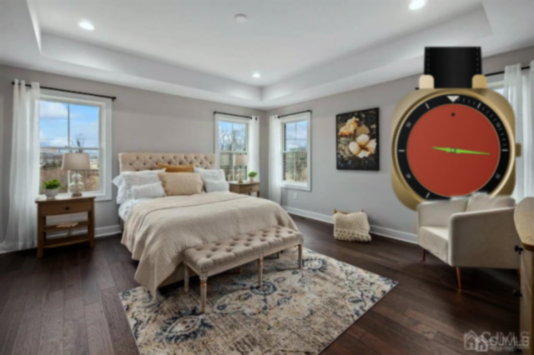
9 h 16 min
